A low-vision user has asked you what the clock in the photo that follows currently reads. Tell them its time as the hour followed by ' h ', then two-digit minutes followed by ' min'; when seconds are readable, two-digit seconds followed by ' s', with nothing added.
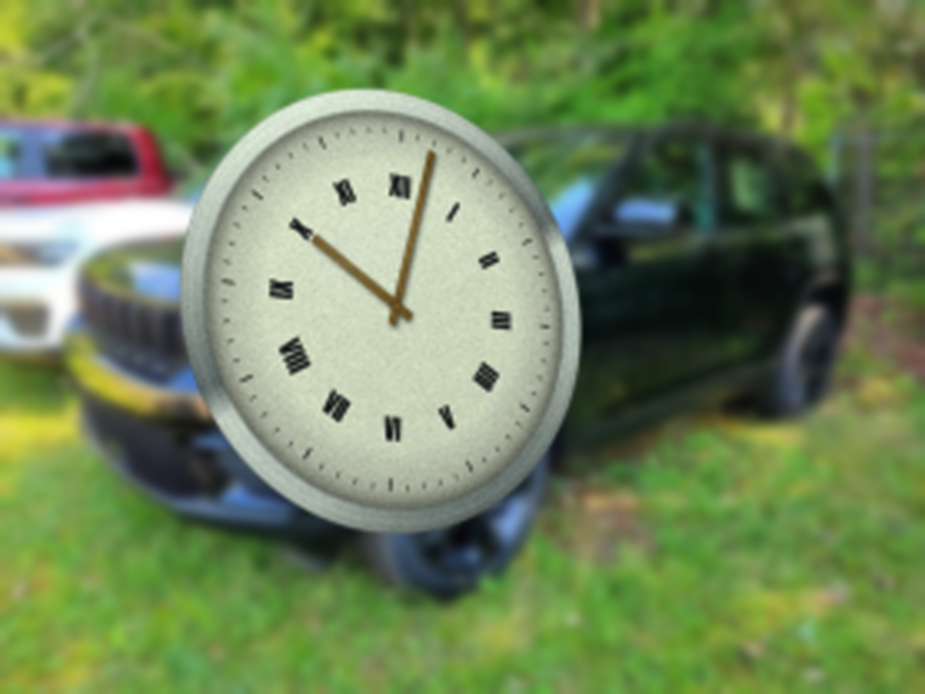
10 h 02 min
